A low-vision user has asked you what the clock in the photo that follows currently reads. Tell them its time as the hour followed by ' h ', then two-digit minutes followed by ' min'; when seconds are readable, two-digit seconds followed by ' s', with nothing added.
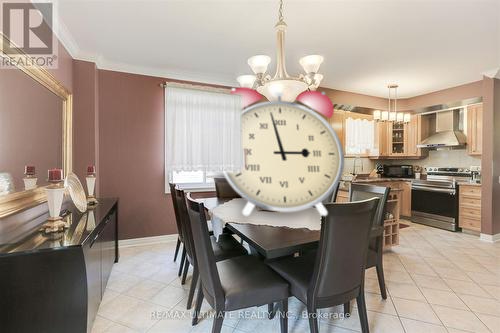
2 h 58 min
